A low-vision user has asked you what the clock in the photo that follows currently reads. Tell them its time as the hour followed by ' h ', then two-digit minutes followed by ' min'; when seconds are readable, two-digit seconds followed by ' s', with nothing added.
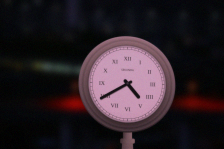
4 h 40 min
